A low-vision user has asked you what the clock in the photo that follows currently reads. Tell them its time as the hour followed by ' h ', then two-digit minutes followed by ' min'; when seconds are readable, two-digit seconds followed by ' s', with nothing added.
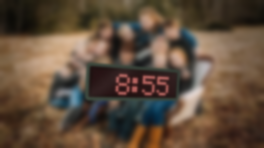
8 h 55 min
